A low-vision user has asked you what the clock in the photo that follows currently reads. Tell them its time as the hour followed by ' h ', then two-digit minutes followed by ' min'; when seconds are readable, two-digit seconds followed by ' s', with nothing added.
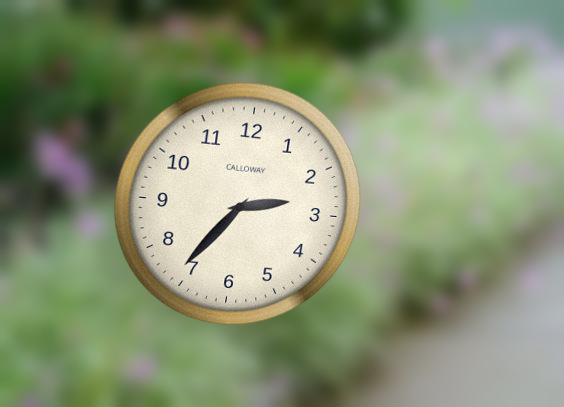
2 h 36 min
